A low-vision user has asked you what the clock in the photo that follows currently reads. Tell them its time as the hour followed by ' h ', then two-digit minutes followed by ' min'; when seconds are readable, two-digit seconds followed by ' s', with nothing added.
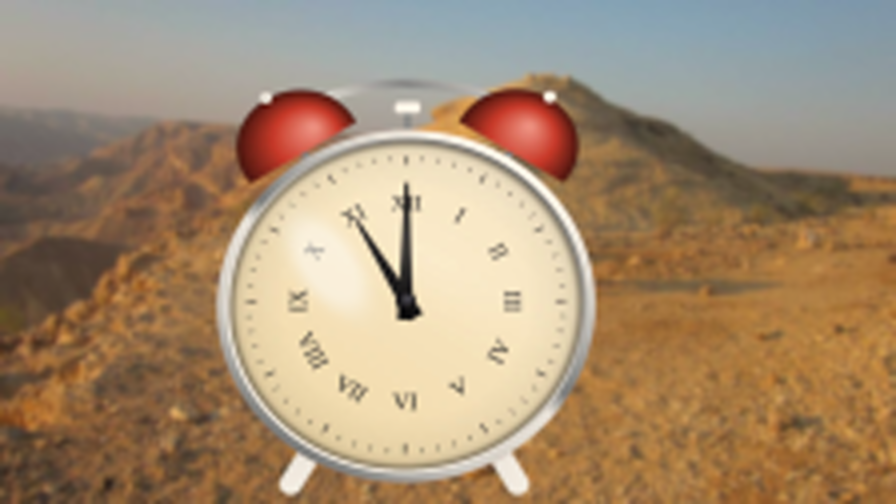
11 h 00 min
